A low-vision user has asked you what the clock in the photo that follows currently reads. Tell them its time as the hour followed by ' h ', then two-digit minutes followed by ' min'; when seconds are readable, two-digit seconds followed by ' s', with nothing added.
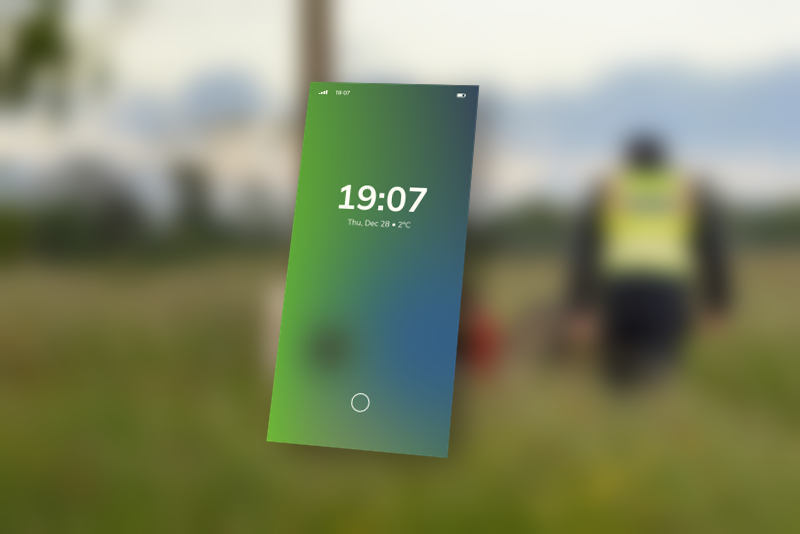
19 h 07 min
